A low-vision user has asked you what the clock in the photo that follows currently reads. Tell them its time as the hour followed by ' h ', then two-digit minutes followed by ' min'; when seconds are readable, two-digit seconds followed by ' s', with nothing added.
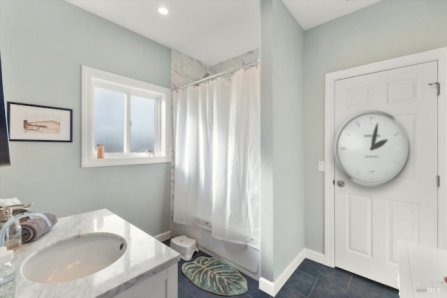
2 h 02 min
